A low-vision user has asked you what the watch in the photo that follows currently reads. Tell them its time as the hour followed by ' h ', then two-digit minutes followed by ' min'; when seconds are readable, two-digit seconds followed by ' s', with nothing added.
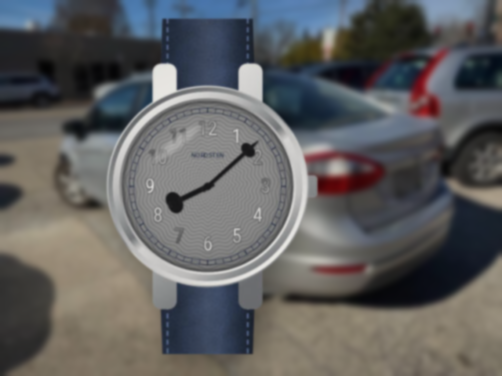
8 h 08 min
